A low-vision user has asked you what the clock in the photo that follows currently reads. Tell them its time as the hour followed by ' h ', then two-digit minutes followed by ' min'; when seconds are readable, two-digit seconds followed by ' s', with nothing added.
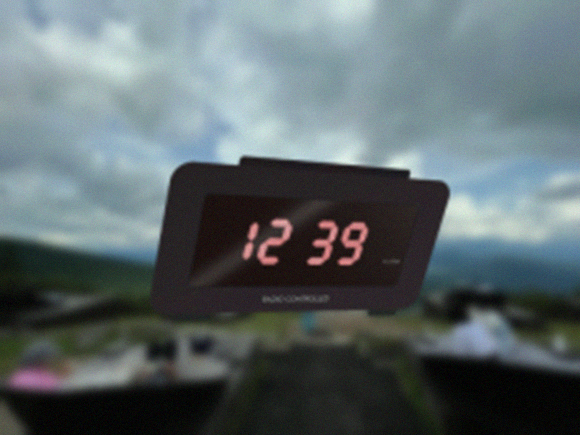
12 h 39 min
